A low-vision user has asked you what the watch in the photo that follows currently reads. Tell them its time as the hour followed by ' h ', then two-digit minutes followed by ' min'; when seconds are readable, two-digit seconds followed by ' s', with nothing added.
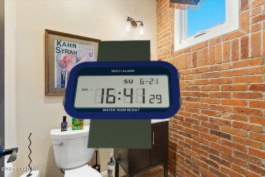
16 h 41 min 29 s
